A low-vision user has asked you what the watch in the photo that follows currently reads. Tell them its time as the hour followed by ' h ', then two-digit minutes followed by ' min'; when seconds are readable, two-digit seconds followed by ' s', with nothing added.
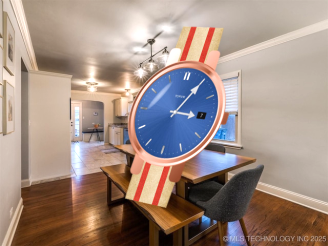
3 h 05 min
